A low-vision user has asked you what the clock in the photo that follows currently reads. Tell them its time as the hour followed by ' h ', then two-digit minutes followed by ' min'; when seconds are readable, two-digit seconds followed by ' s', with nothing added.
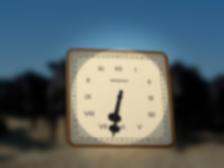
6 h 32 min
